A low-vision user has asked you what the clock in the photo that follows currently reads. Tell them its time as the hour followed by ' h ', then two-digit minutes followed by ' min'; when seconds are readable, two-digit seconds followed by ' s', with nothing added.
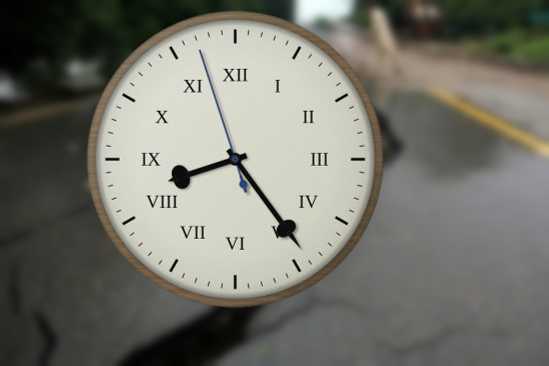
8 h 23 min 57 s
